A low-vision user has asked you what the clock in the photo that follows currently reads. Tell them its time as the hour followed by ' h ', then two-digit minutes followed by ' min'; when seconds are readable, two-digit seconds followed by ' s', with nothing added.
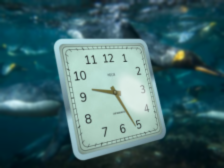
9 h 26 min
